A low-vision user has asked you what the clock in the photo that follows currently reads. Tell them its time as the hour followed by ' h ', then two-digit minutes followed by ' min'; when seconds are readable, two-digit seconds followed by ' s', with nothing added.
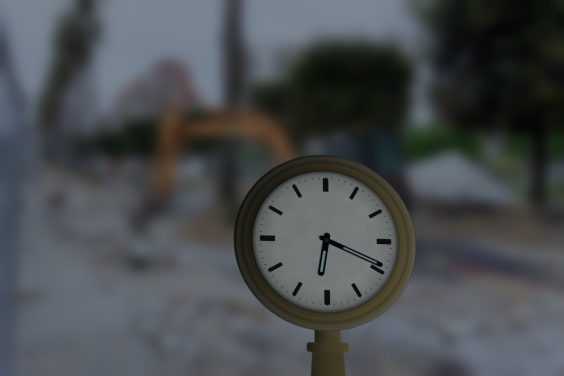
6 h 19 min
